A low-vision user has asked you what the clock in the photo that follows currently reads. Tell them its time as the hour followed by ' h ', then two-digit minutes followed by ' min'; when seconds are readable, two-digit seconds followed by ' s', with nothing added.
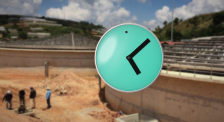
5 h 09 min
